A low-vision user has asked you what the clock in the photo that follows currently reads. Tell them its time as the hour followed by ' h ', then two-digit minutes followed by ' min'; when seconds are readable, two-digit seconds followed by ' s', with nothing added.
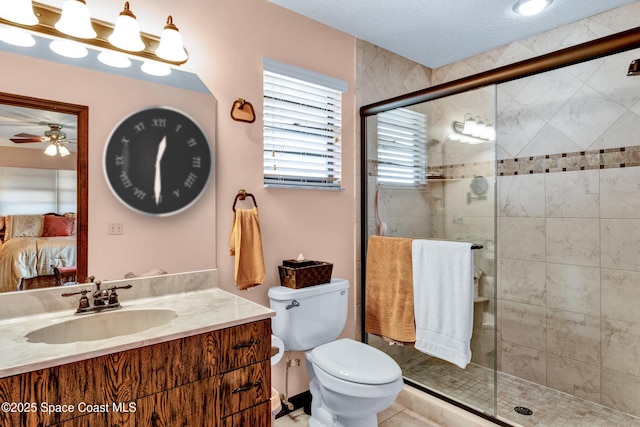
12 h 30 min
